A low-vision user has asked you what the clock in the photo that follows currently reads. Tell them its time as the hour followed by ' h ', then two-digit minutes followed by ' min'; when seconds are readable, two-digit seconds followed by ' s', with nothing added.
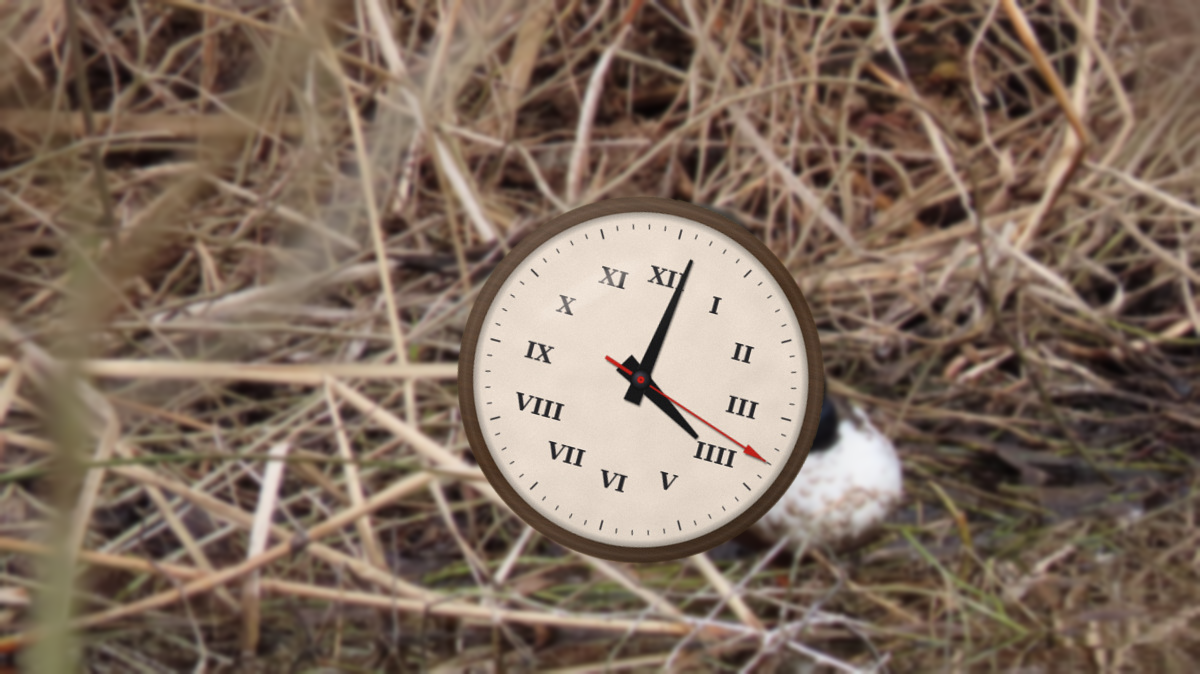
4 h 01 min 18 s
